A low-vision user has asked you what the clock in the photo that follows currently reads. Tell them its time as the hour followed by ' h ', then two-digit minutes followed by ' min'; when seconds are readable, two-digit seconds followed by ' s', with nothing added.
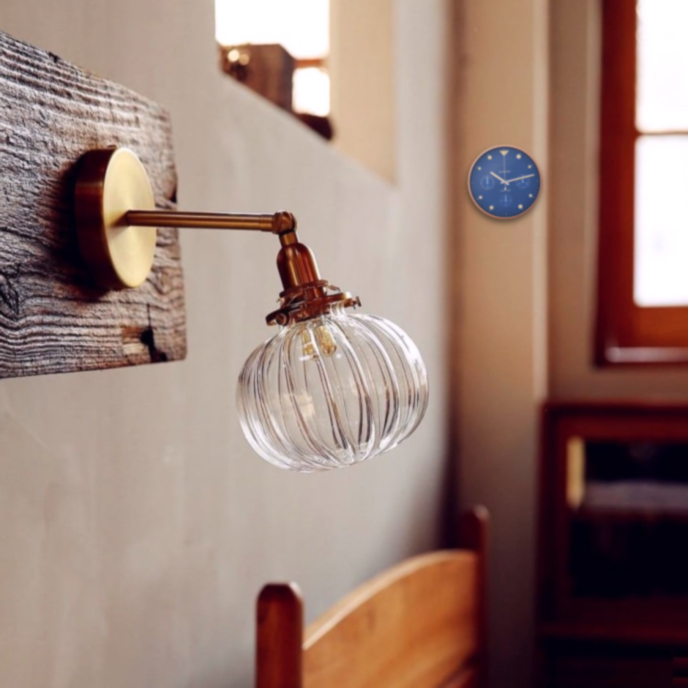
10 h 13 min
